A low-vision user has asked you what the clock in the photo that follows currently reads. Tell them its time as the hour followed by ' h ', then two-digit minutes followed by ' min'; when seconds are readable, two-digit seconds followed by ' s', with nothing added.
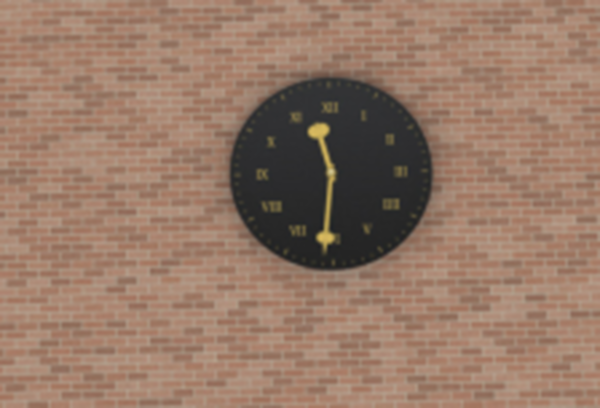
11 h 31 min
